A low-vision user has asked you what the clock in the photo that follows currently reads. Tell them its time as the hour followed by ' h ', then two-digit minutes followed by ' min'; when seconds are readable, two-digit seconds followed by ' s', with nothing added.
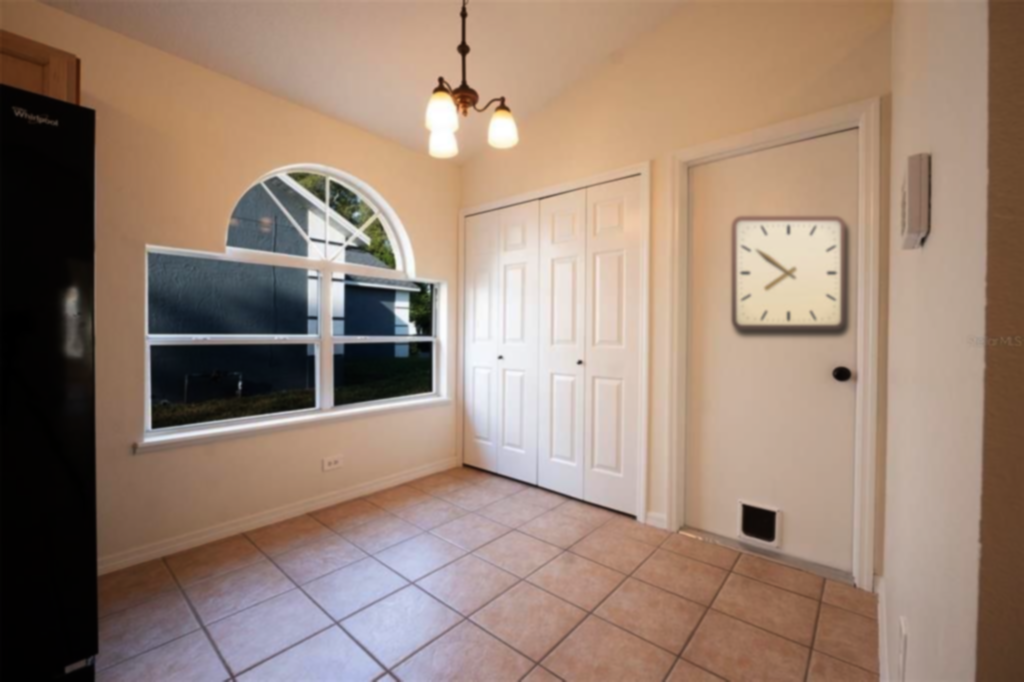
7 h 51 min
